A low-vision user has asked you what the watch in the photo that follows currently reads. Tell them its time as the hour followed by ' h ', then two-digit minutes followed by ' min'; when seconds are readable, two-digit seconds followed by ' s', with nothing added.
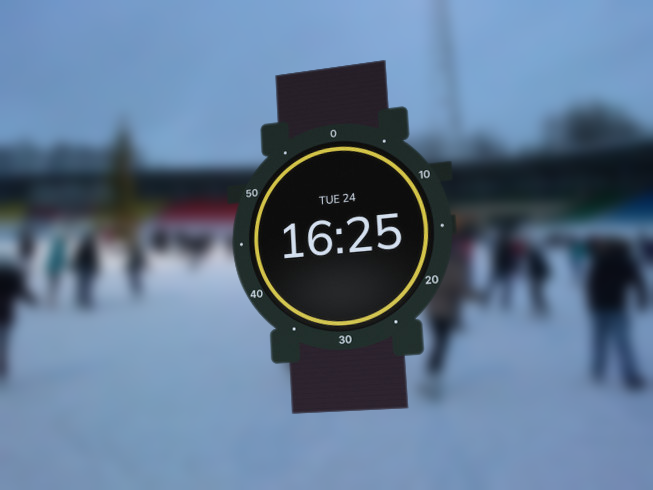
16 h 25 min
